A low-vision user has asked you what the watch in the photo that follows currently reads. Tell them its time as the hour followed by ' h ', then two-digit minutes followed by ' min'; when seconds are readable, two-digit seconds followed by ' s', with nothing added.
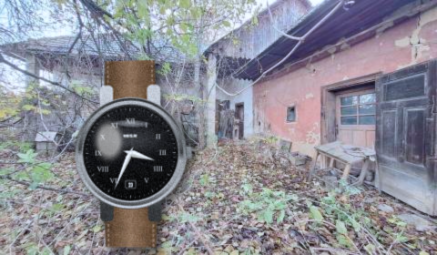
3 h 34 min
